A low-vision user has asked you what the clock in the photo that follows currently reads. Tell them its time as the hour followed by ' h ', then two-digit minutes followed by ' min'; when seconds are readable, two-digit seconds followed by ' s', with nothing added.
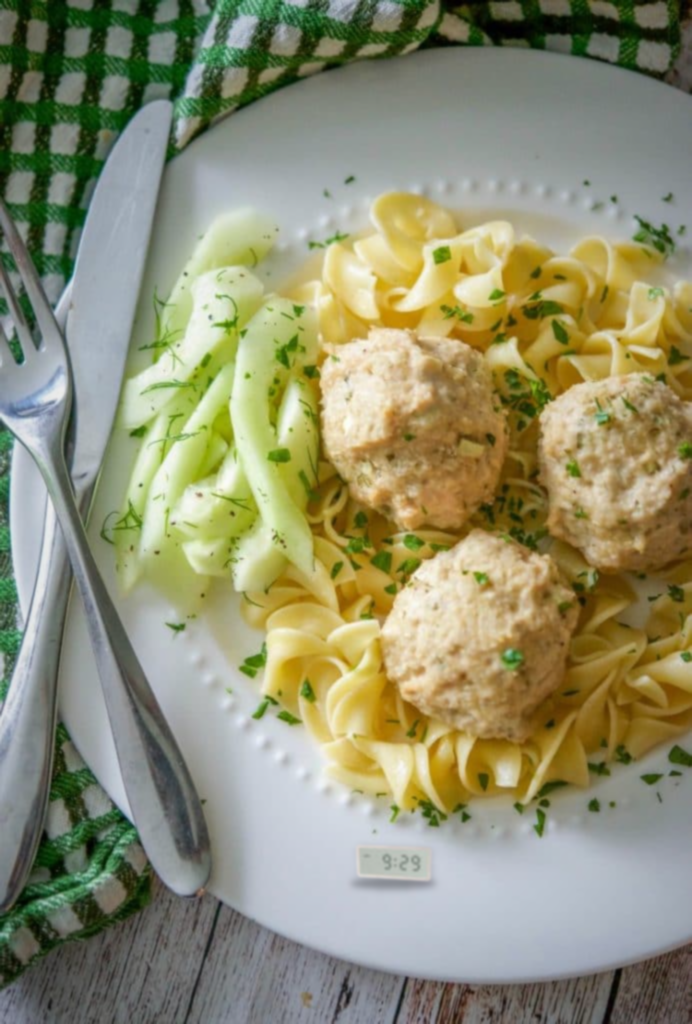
9 h 29 min
